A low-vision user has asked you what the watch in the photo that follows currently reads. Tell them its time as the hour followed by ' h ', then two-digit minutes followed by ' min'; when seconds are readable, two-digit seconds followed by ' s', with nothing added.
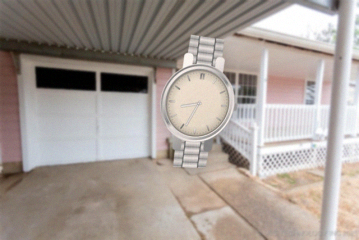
8 h 34 min
